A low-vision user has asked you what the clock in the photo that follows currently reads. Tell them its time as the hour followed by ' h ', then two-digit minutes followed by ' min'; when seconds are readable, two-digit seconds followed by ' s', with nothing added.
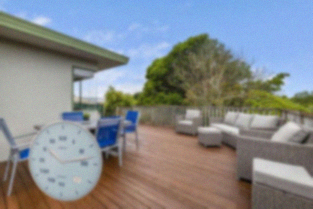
10 h 13 min
